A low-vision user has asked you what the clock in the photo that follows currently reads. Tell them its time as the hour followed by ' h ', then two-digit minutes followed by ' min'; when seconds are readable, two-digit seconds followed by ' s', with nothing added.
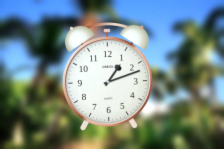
1 h 12 min
